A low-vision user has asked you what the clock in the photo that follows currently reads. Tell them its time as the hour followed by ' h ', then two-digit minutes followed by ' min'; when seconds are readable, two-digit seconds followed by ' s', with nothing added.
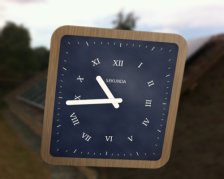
10 h 44 min
